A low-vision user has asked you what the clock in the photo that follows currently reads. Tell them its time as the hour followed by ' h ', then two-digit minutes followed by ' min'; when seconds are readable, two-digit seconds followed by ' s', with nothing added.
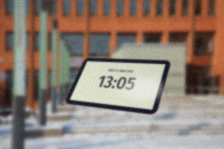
13 h 05 min
